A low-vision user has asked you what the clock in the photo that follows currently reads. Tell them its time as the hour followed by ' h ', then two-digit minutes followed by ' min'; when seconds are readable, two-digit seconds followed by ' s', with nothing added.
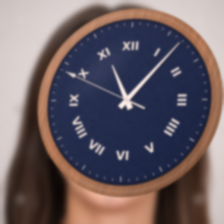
11 h 06 min 49 s
